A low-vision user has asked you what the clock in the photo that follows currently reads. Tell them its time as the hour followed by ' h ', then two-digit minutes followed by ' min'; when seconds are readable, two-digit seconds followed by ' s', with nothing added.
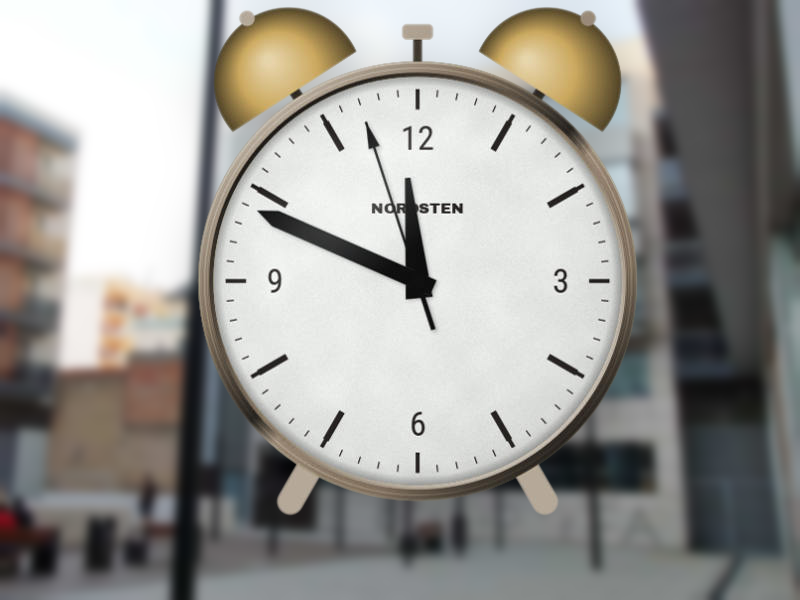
11 h 48 min 57 s
